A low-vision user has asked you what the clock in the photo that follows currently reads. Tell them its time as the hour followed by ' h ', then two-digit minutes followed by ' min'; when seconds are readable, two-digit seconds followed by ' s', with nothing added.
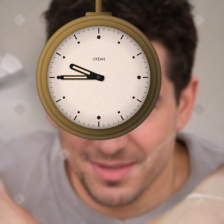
9 h 45 min
